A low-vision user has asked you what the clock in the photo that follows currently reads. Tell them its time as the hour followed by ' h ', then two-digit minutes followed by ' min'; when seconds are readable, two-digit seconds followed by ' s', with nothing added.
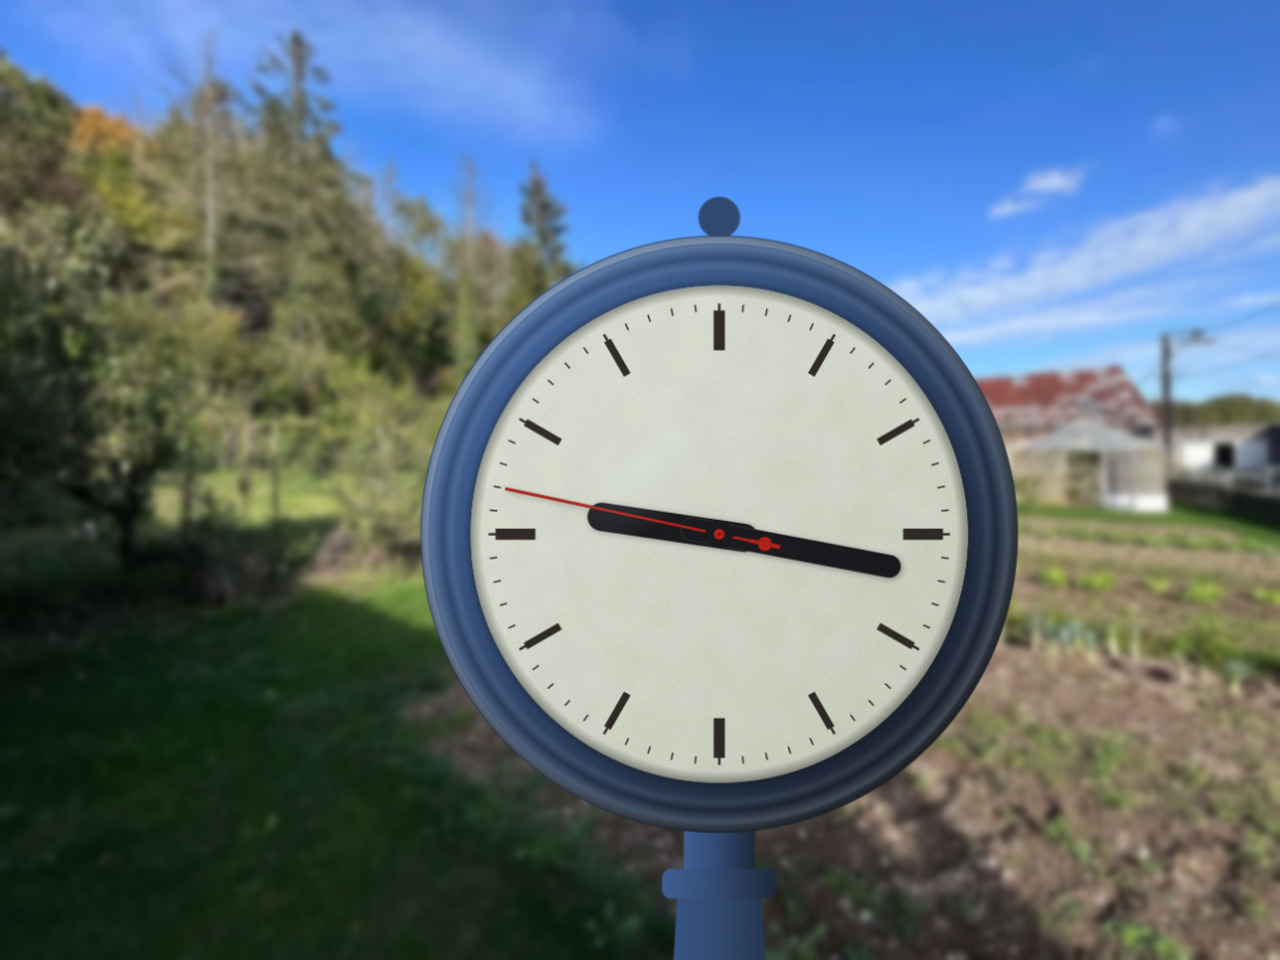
9 h 16 min 47 s
